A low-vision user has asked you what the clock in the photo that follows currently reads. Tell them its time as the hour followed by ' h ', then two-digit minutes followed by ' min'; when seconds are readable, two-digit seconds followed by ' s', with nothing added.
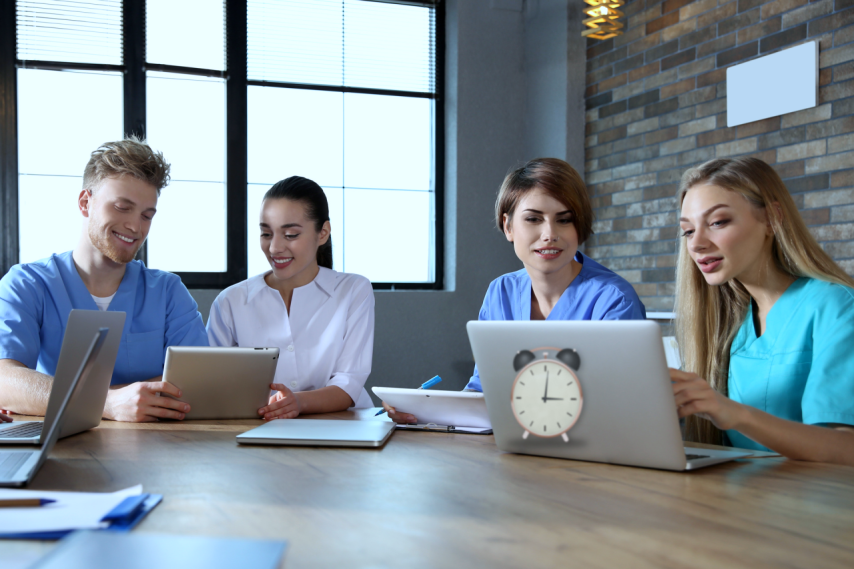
3 h 01 min
